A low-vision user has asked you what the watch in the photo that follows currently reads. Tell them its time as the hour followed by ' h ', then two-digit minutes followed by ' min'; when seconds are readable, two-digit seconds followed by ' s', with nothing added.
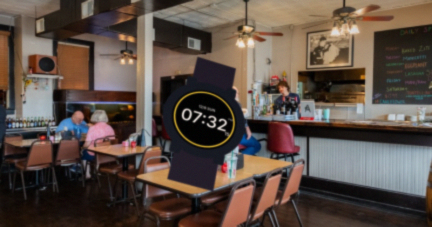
7 h 32 min
